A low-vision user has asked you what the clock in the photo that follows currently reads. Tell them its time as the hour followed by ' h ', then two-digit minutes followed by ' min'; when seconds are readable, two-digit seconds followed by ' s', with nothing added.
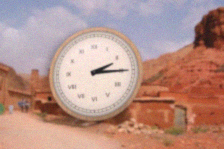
2 h 15 min
